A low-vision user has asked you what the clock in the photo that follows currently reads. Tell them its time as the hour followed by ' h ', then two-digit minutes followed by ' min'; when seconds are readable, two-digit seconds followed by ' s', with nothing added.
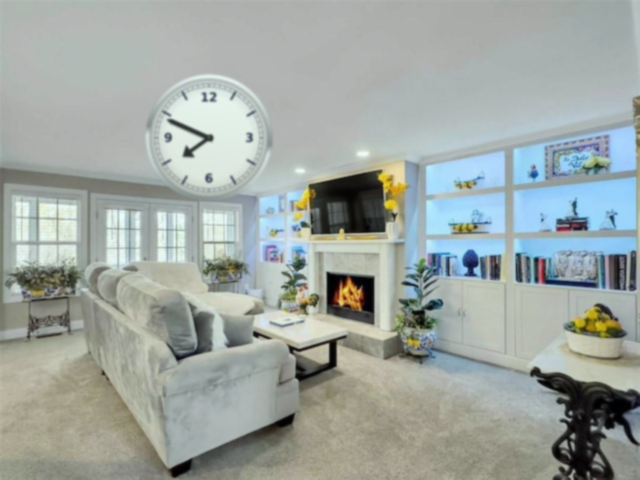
7 h 49 min
